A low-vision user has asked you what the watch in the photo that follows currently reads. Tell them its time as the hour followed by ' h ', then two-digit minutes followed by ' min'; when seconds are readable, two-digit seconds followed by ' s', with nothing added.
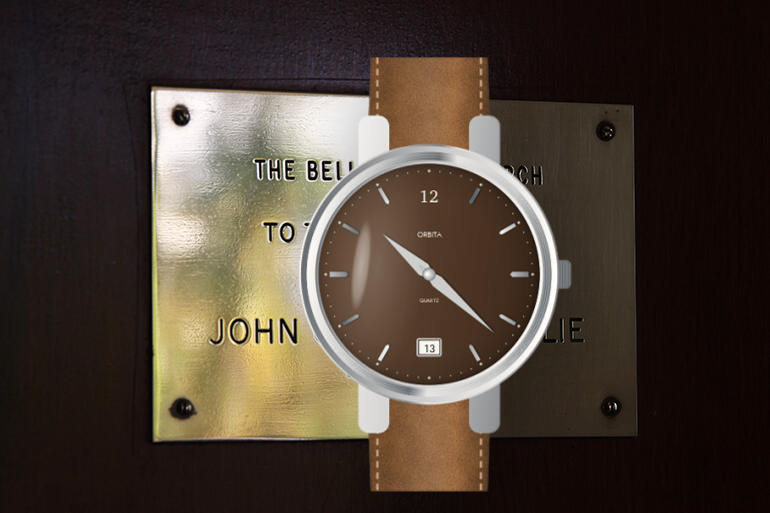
10 h 22 min
